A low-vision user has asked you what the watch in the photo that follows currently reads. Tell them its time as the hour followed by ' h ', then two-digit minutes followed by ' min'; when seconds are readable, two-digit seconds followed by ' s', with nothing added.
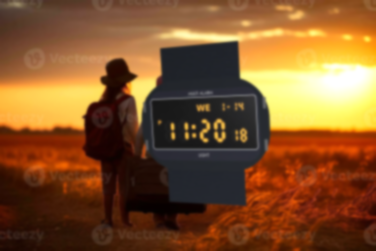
11 h 20 min 18 s
